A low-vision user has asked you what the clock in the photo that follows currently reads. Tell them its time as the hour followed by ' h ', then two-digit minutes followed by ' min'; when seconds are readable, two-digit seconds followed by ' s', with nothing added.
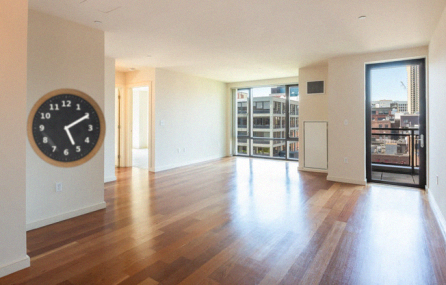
5 h 10 min
